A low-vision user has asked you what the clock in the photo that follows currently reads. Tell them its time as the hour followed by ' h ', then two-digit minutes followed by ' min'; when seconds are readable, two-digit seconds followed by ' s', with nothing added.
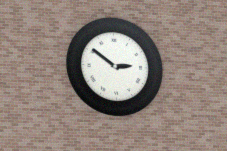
2 h 51 min
